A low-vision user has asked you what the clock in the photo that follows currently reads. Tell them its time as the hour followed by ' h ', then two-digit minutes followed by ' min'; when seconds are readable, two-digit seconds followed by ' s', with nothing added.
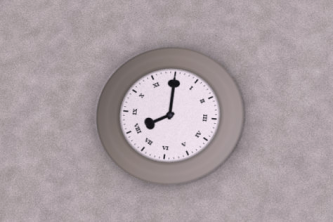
8 h 00 min
